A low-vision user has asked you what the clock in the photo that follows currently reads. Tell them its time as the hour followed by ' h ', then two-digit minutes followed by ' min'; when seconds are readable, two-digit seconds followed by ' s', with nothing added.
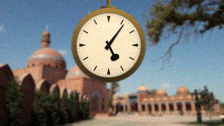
5 h 06 min
